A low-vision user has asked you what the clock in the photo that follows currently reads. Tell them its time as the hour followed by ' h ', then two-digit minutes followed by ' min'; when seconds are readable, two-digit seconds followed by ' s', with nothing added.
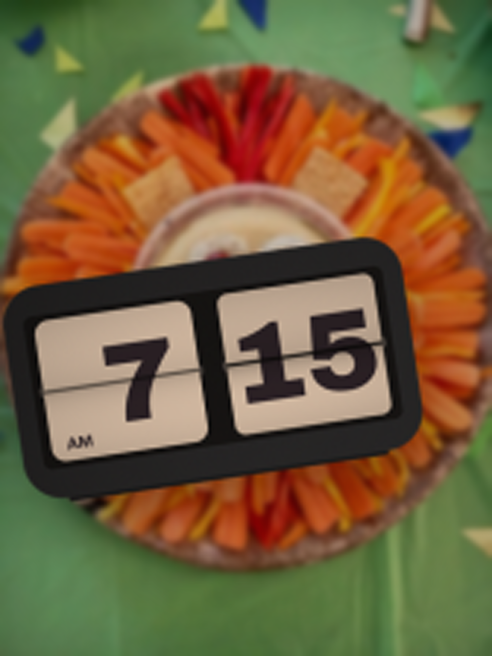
7 h 15 min
